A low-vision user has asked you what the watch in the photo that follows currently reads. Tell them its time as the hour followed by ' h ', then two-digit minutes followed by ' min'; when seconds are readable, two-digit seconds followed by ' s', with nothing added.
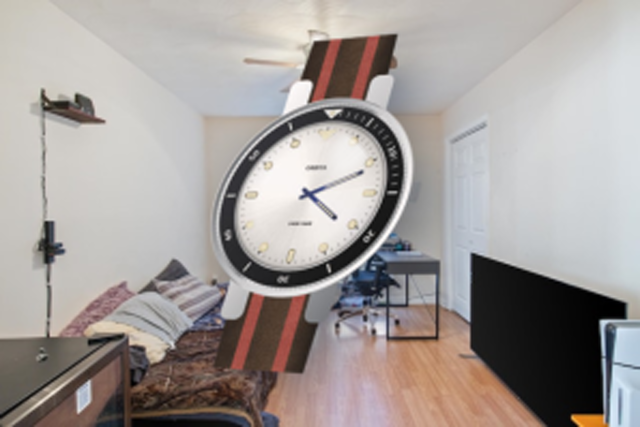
4 h 11 min
